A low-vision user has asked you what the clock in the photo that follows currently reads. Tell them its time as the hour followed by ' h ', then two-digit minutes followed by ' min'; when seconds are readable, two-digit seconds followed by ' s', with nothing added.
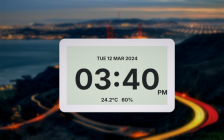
3 h 40 min
